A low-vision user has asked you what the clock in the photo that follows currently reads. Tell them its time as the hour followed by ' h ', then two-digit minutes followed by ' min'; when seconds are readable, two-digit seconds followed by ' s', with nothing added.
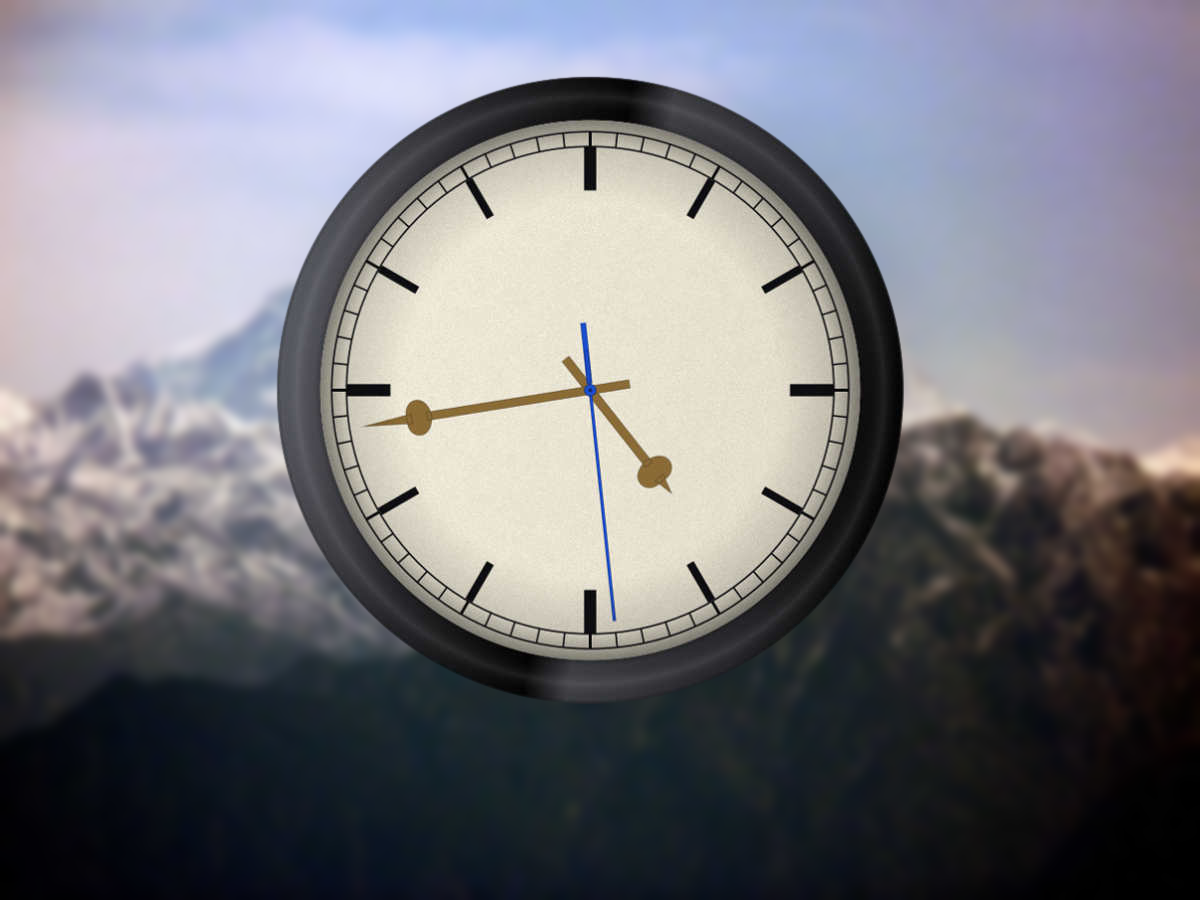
4 h 43 min 29 s
